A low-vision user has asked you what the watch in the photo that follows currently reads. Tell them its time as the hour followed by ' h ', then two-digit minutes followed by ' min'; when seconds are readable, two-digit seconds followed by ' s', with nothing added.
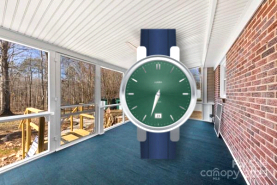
6 h 33 min
